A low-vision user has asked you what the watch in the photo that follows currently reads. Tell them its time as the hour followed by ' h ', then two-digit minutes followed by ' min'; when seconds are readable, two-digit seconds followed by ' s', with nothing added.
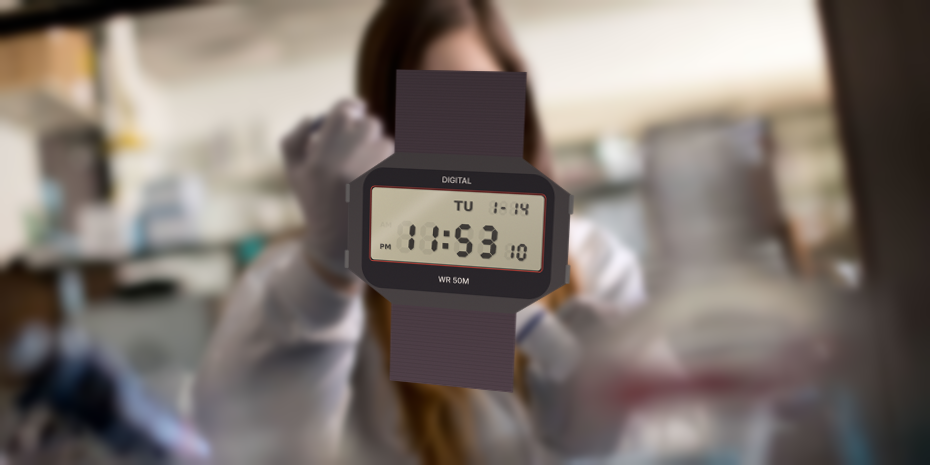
11 h 53 min 10 s
